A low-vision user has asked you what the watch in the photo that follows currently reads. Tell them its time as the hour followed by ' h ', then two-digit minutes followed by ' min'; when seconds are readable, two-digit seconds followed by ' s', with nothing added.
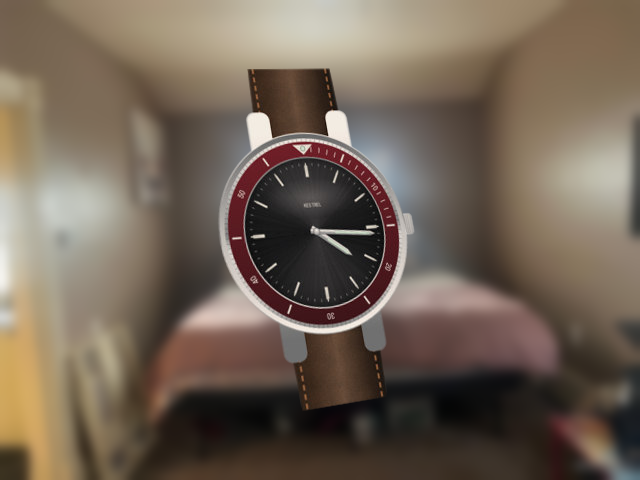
4 h 16 min
